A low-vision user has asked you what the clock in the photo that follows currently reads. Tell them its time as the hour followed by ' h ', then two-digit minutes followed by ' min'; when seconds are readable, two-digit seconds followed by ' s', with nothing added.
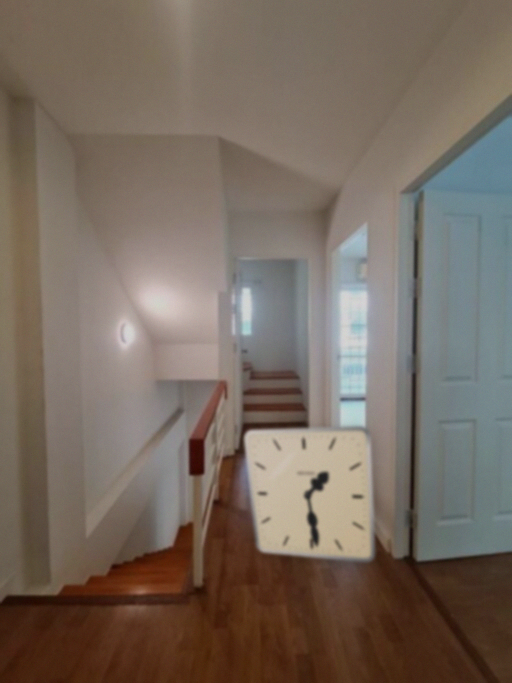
1 h 29 min
